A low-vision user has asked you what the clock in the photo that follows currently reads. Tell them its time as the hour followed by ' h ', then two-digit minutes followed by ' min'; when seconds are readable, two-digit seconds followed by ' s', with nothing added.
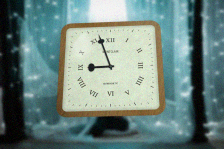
8 h 57 min
